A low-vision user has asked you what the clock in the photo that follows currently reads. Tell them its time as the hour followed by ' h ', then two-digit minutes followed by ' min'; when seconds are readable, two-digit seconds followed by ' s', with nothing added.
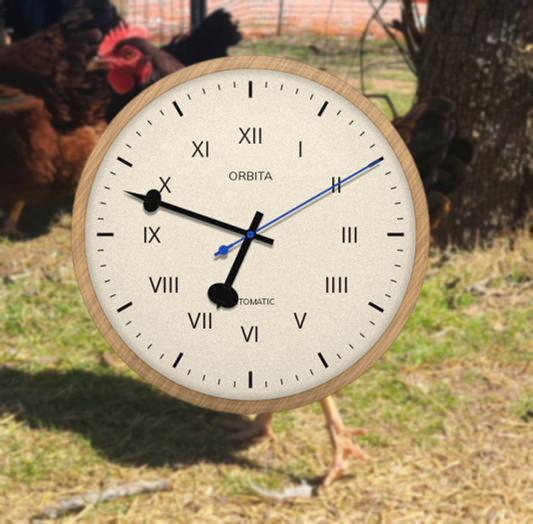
6 h 48 min 10 s
